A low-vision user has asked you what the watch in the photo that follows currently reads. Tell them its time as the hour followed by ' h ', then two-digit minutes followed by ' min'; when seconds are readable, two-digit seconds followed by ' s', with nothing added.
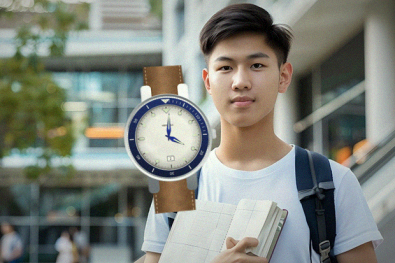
4 h 01 min
